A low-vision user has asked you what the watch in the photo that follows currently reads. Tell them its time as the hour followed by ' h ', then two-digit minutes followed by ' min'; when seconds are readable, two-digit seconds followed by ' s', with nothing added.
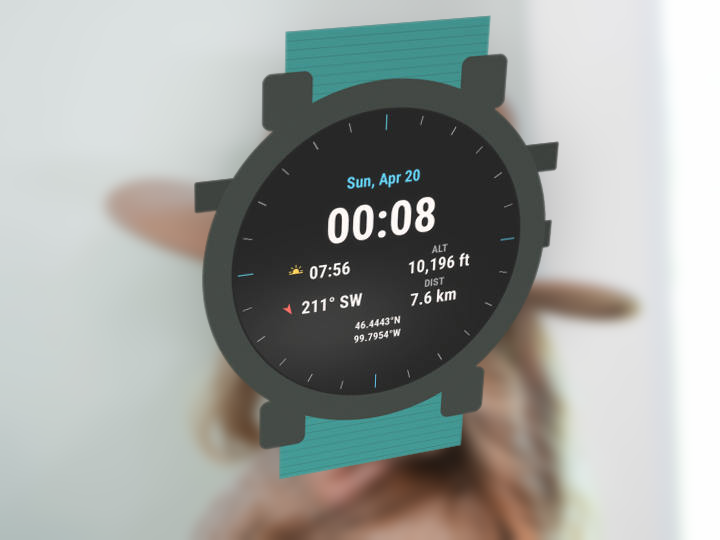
0 h 08 min
